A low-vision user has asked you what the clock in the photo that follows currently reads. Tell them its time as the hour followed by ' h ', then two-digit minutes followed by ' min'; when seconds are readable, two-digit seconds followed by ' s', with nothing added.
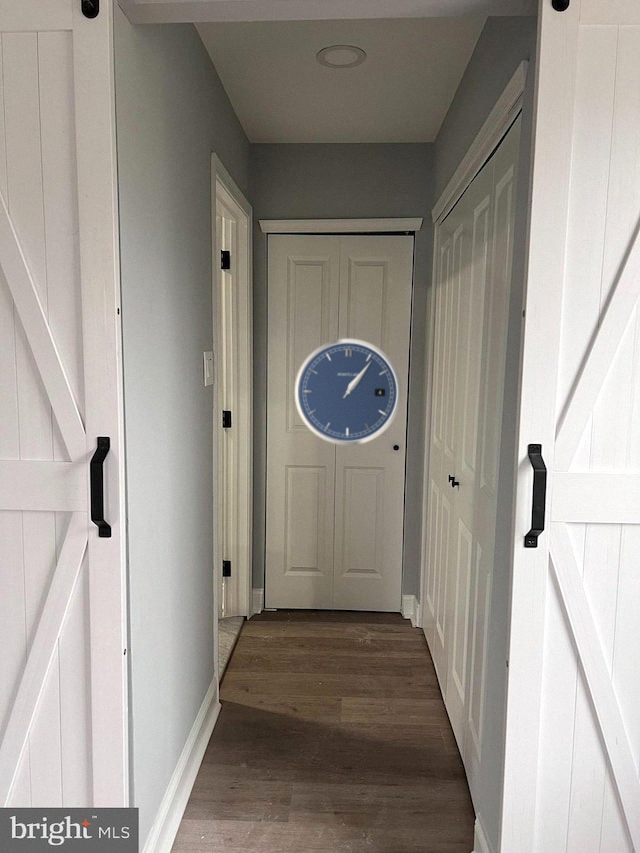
1 h 06 min
